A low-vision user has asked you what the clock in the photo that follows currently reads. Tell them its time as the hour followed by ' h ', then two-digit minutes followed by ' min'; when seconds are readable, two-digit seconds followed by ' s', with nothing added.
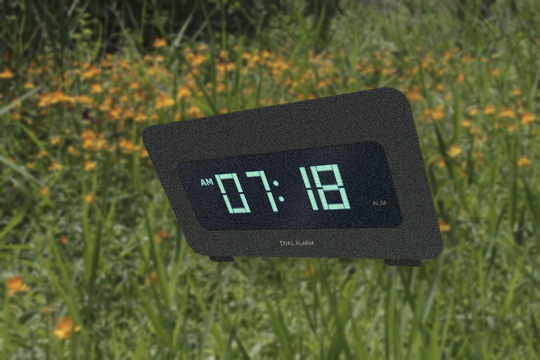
7 h 18 min
